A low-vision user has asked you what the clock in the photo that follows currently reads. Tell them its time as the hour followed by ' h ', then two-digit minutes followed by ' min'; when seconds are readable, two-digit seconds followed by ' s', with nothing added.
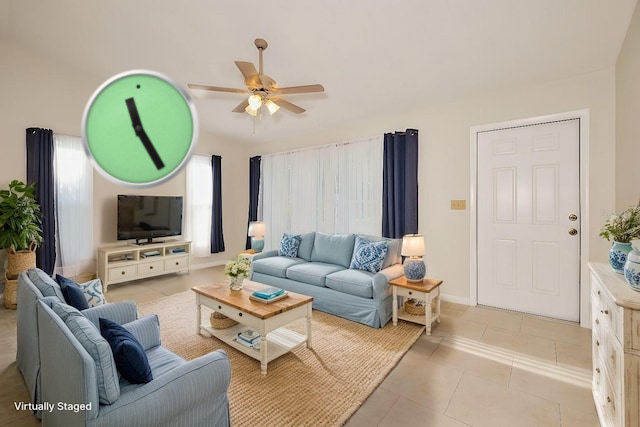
11 h 25 min
